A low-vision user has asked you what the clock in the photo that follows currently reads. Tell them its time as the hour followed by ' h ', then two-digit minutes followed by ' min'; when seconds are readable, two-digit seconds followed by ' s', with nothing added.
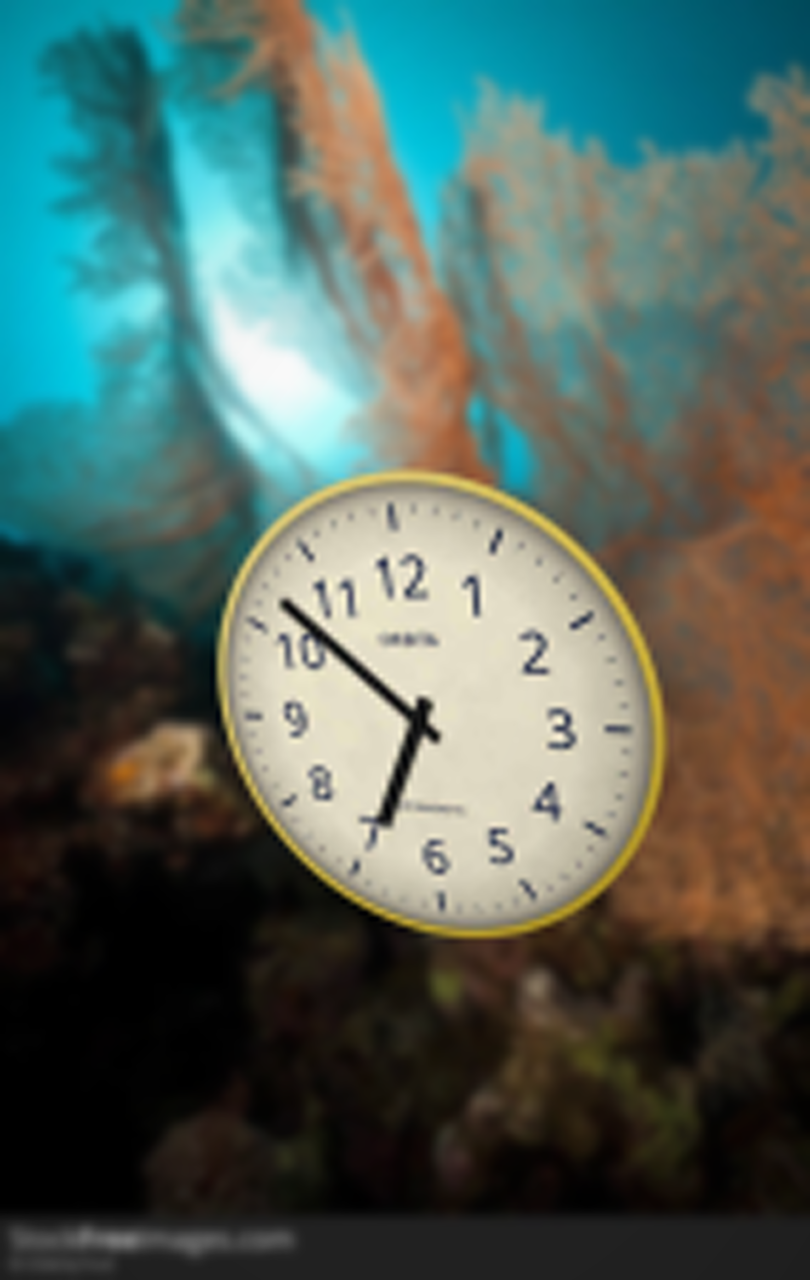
6 h 52 min
